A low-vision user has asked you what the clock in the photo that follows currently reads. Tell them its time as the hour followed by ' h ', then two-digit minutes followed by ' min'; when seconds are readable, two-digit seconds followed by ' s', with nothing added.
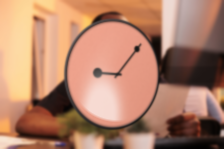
9 h 07 min
